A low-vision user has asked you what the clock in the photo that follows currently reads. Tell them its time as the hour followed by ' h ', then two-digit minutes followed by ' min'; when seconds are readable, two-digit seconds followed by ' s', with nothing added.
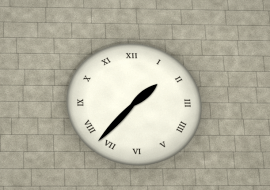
1 h 37 min
